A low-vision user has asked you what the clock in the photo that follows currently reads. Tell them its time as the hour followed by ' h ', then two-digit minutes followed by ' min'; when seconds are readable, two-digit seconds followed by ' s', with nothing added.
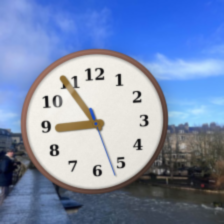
8 h 54 min 27 s
